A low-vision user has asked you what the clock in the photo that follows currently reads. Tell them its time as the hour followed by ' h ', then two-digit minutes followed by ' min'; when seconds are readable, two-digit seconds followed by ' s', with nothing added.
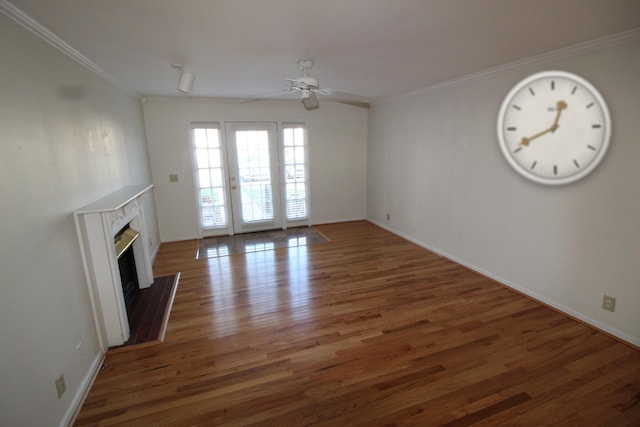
12 h 41 min
